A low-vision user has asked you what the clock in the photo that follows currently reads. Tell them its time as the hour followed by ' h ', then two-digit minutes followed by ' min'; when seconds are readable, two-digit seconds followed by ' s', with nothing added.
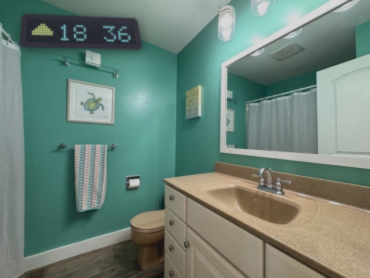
18 h 36 min
